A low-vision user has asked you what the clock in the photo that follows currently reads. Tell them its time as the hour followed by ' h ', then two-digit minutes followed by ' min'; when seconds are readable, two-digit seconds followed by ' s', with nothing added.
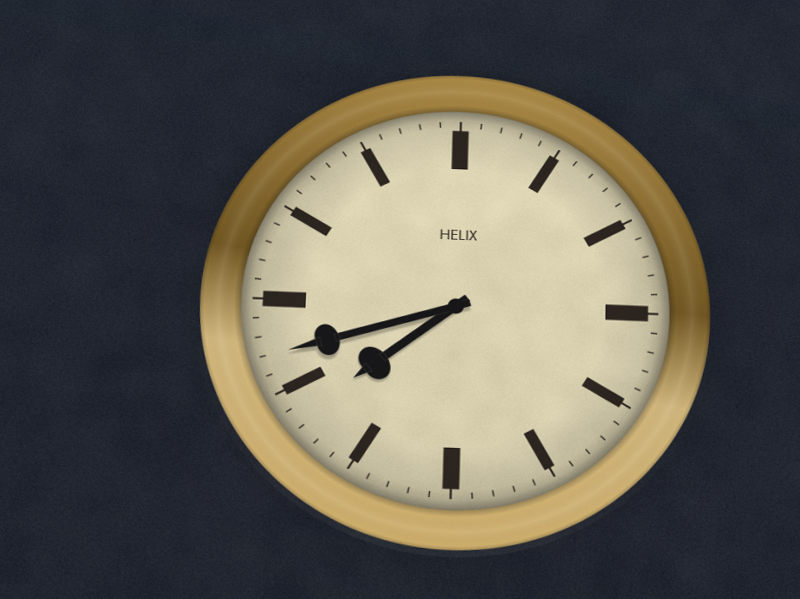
7 h 42 min
